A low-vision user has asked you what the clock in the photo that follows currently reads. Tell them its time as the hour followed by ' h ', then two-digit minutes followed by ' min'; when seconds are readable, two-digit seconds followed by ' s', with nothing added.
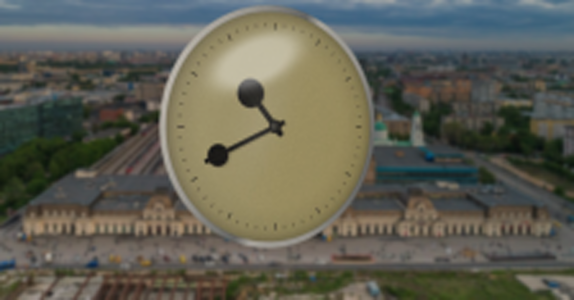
10 h 41 min
